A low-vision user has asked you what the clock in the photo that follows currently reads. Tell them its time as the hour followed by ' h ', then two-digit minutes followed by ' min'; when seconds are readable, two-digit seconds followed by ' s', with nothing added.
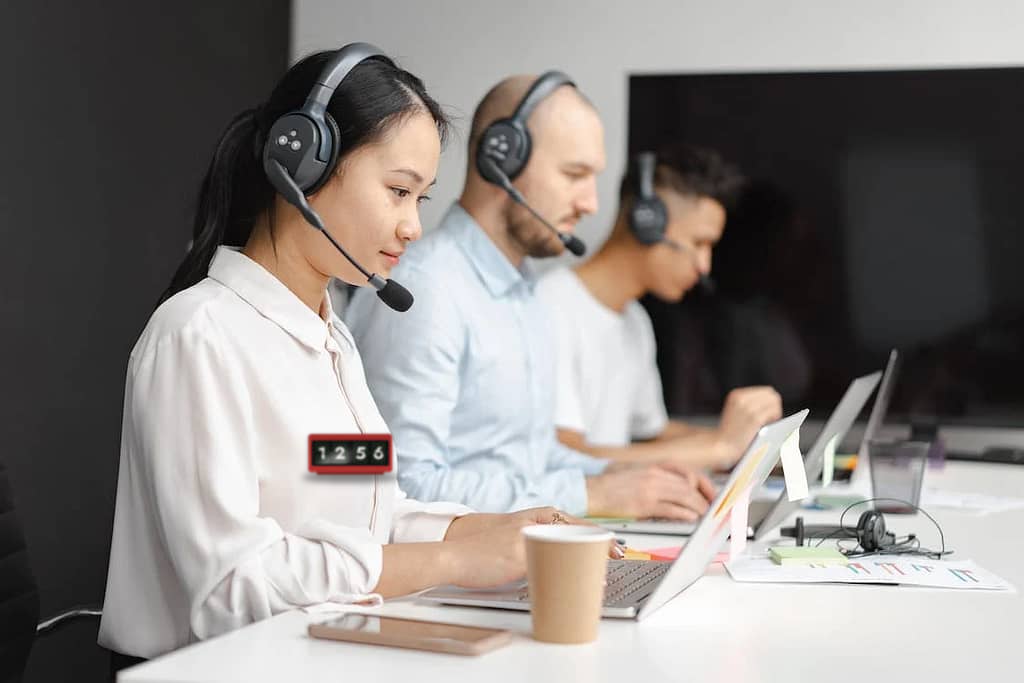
12 h 56 min
